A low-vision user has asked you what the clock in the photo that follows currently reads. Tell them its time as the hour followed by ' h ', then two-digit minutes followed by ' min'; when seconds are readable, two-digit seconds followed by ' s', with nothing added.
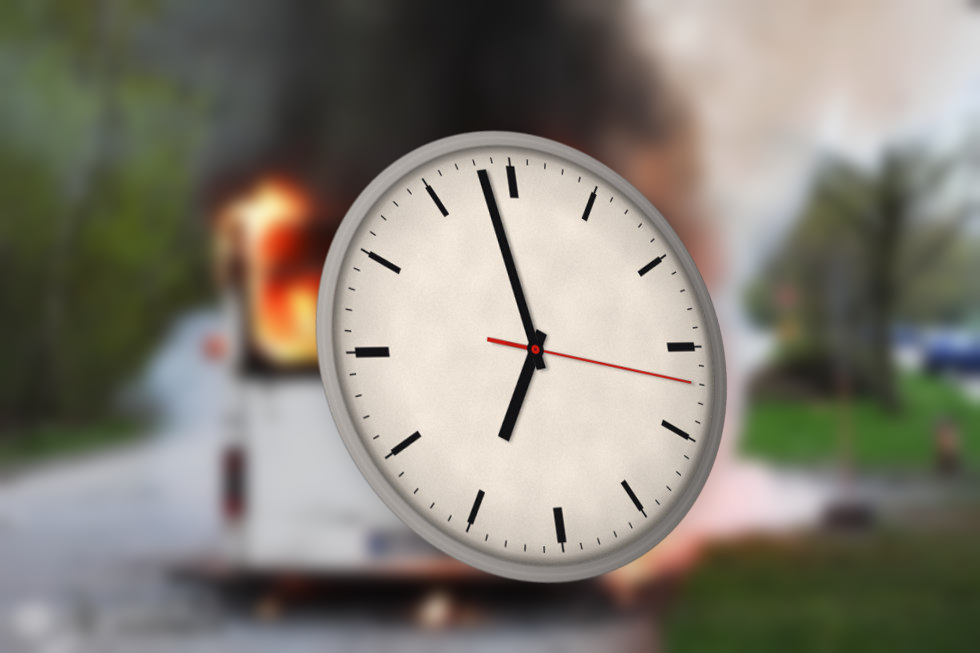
6 h 58 min 17 s
